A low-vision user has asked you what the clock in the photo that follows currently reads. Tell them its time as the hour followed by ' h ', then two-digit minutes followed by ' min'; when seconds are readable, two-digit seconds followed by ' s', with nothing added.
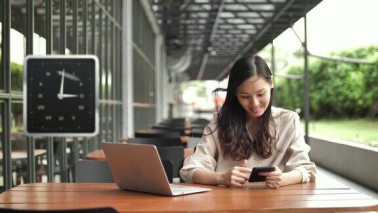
3 h 01 min
